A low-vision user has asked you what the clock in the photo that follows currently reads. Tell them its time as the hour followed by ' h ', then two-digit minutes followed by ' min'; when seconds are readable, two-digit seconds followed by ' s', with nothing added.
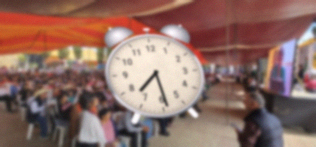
7 h 29 min
